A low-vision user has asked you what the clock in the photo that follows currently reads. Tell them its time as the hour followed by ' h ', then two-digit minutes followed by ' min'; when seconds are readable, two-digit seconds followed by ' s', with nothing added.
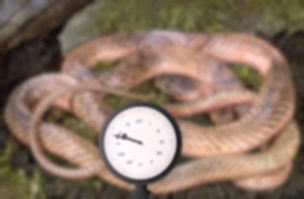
9 h 48 min
